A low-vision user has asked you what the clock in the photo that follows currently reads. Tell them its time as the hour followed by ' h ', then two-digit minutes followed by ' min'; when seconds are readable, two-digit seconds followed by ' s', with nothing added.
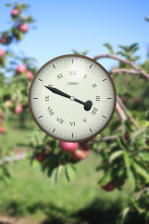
3 h 49 min
